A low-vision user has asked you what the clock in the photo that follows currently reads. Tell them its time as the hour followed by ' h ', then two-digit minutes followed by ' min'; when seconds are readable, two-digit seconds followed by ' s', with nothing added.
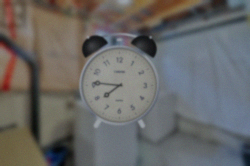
7 h 46 min
